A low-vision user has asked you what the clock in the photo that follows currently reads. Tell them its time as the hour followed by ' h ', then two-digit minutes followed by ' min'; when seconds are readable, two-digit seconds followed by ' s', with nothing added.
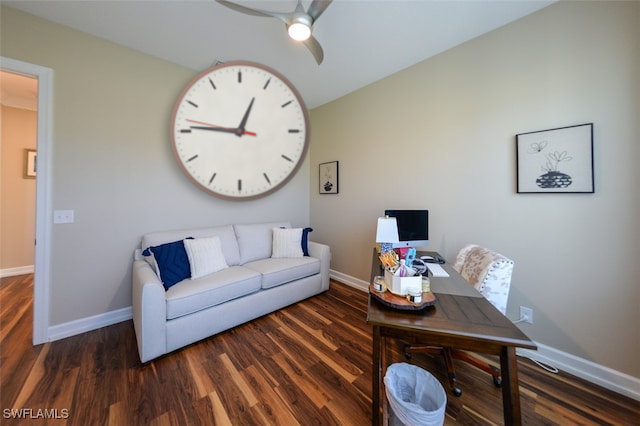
12 h 45 min 47 s
